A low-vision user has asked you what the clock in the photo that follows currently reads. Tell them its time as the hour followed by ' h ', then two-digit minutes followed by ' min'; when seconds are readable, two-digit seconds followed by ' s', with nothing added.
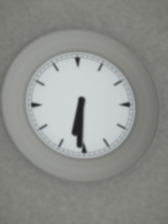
6 h 31 min
